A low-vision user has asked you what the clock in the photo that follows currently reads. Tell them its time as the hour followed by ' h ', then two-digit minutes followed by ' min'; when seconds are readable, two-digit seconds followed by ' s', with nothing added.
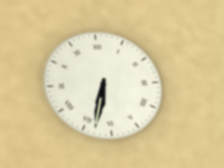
6 h 33 min
